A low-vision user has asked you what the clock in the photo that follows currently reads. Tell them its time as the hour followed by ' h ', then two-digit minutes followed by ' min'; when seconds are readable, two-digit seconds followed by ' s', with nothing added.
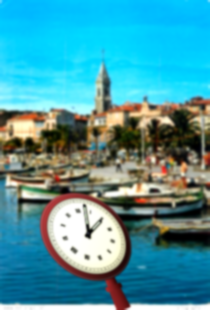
2 h 03 min
